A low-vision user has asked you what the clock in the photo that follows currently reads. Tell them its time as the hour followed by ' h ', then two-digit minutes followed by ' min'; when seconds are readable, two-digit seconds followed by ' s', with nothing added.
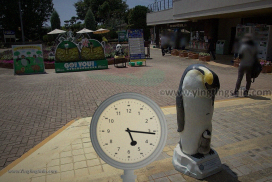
5 h 16 min
